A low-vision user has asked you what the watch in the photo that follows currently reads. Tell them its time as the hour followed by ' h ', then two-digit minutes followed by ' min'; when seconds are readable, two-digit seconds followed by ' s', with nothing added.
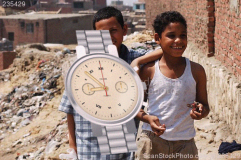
8 h 53 min
